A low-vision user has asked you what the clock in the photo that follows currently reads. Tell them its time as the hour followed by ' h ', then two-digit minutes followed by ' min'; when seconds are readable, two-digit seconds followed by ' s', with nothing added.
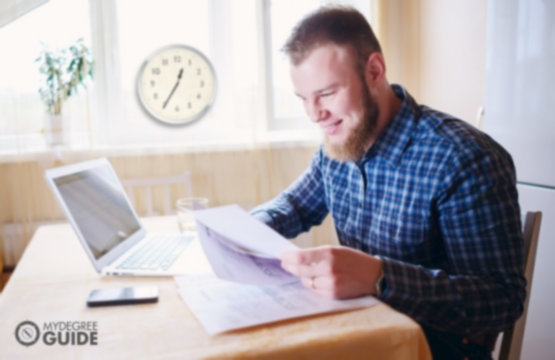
12 h 35 min
